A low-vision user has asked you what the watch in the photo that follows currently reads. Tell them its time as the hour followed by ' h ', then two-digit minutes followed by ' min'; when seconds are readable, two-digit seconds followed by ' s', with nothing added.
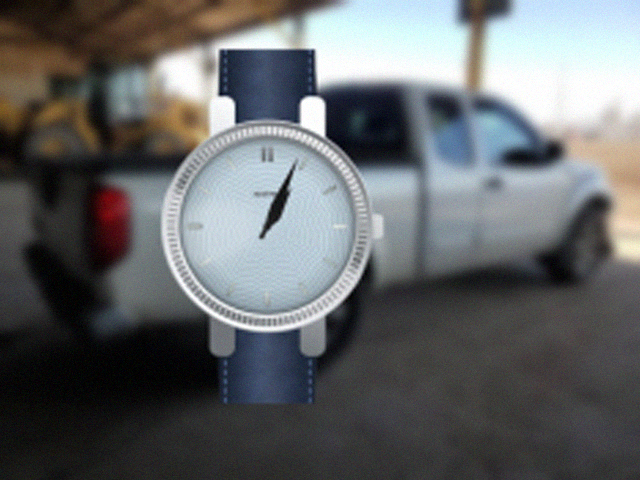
1 h 04 min
